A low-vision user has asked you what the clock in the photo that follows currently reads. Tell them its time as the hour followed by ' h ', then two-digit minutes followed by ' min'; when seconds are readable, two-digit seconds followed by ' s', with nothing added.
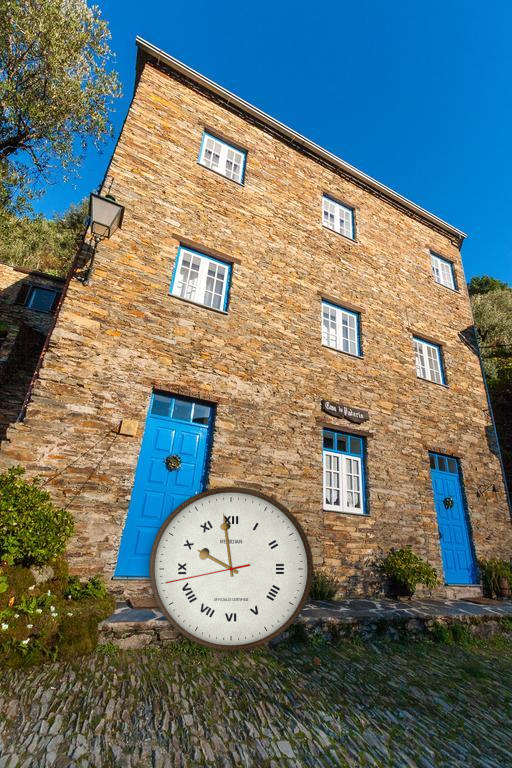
9 h 58 min 43 s
